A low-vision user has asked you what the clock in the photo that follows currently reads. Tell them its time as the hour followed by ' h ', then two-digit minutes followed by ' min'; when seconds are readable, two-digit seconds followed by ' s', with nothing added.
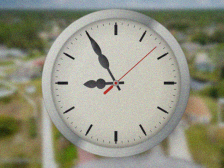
8 h 55 min 08 s
